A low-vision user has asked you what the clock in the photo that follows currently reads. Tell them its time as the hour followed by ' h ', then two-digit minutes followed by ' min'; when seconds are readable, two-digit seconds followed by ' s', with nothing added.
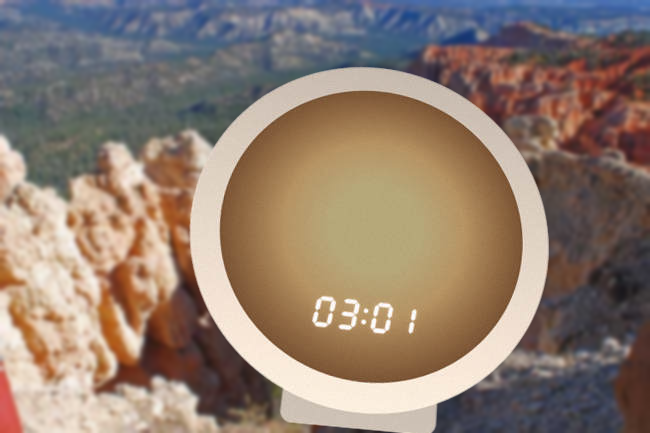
3 h 01 min
